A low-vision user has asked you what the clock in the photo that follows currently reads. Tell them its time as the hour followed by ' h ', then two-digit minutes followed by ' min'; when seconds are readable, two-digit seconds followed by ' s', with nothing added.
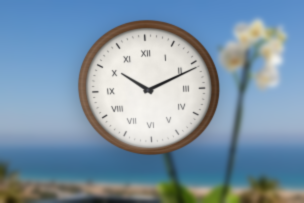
10 h 11 min
